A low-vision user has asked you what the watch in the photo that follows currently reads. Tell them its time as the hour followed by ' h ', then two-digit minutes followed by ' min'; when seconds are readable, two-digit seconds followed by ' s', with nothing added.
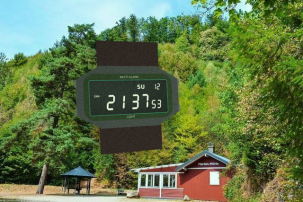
21 h 37 min 53 s
